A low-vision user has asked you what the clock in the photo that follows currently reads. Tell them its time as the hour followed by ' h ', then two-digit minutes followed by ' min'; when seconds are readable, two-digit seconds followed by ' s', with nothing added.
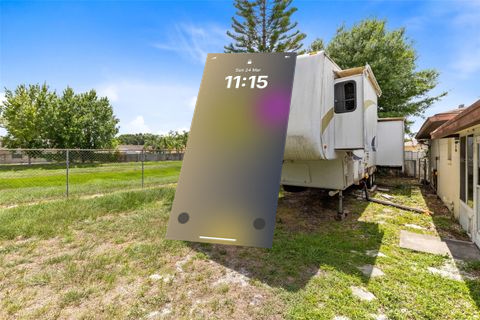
11 h 15 min
